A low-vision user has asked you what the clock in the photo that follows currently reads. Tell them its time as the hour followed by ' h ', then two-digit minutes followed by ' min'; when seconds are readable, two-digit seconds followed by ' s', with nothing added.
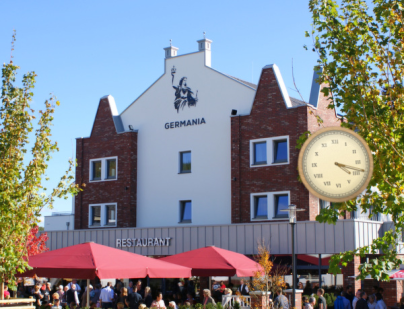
4 h 18 min
